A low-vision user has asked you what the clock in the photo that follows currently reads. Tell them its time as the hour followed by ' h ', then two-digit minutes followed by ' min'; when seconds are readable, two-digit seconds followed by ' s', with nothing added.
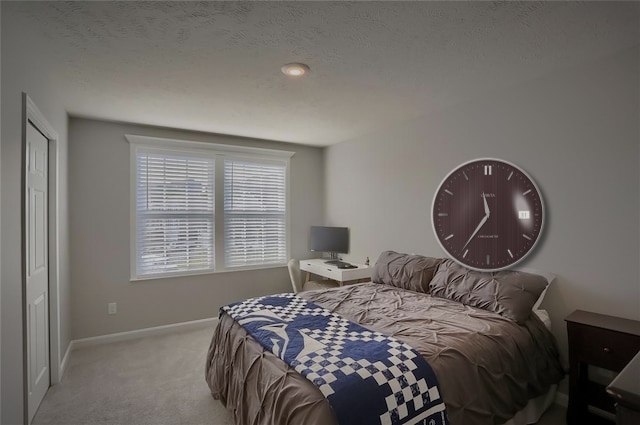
11 h 36 min
